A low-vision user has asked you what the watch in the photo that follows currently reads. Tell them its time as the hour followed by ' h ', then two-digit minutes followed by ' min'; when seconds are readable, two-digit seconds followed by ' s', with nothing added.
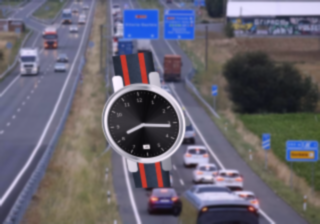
8 h 16 min
